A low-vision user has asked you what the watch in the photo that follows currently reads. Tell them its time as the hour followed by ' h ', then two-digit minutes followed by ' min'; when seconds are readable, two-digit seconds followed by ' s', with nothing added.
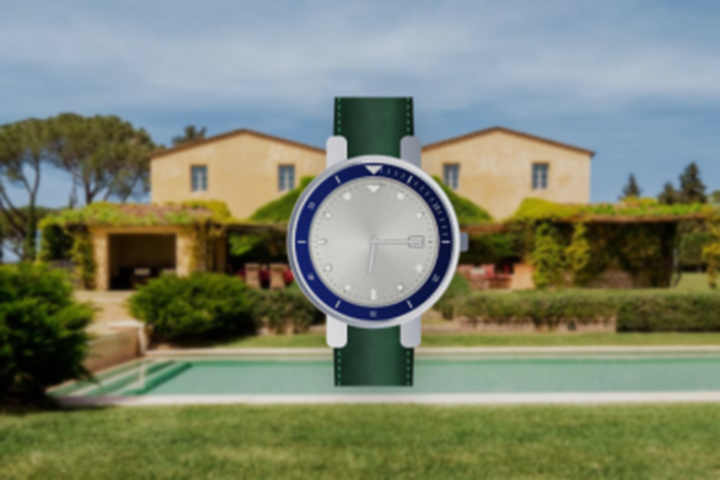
6 h 15 min
